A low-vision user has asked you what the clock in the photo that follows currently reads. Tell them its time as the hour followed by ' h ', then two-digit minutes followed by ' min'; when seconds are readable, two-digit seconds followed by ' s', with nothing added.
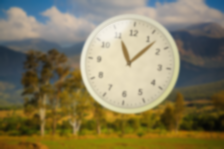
11 h 07 min
